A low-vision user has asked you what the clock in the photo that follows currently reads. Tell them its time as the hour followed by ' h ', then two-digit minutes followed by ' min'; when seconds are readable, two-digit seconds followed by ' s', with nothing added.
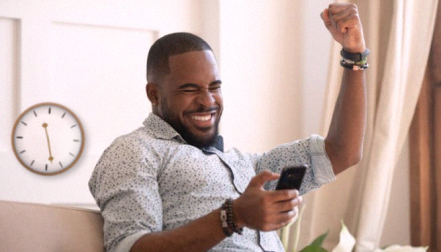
11 h 28 min
